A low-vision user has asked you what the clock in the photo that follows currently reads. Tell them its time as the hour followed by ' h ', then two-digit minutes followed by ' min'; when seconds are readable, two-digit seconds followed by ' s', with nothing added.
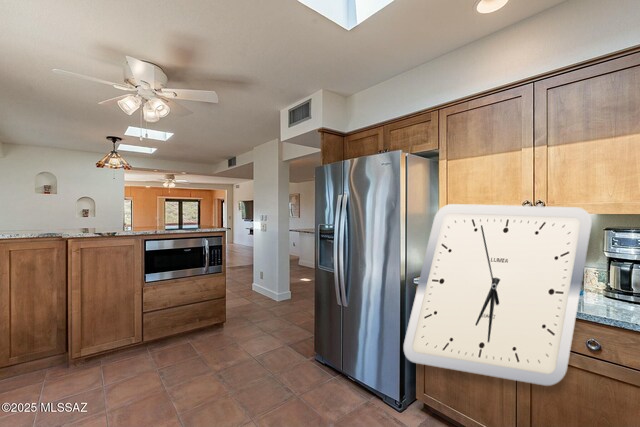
6 h 28 min 56 s
